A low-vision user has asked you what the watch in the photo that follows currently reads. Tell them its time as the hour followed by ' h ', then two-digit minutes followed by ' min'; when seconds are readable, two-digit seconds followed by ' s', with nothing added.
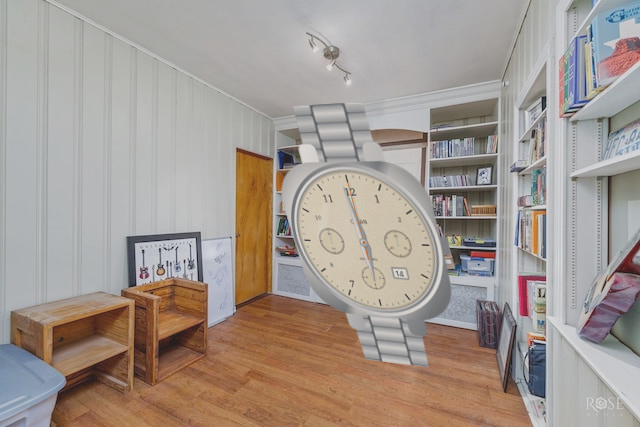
5 h 59 min
